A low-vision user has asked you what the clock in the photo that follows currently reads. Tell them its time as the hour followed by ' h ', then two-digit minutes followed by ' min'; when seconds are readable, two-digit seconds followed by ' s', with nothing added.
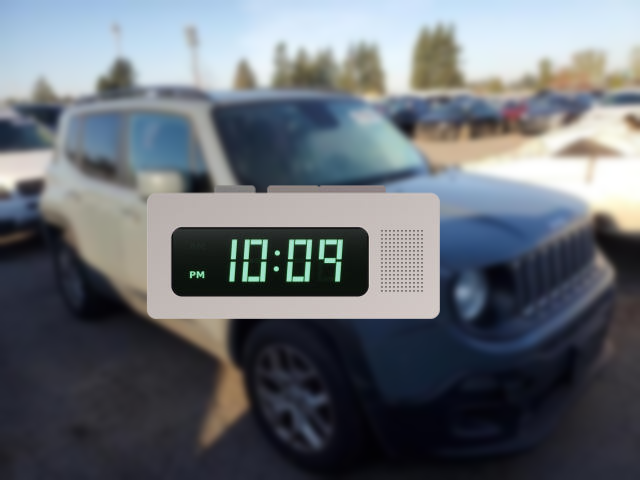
10 h 09 min
